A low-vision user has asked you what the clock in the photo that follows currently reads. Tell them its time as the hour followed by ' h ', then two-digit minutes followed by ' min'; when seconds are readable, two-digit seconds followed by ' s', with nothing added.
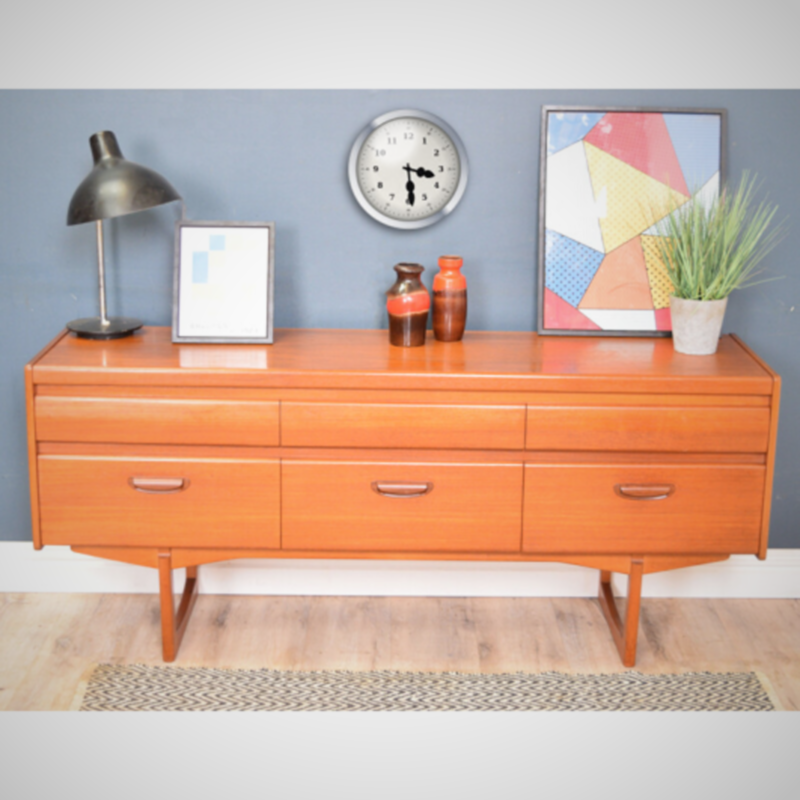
3 h 29 min
